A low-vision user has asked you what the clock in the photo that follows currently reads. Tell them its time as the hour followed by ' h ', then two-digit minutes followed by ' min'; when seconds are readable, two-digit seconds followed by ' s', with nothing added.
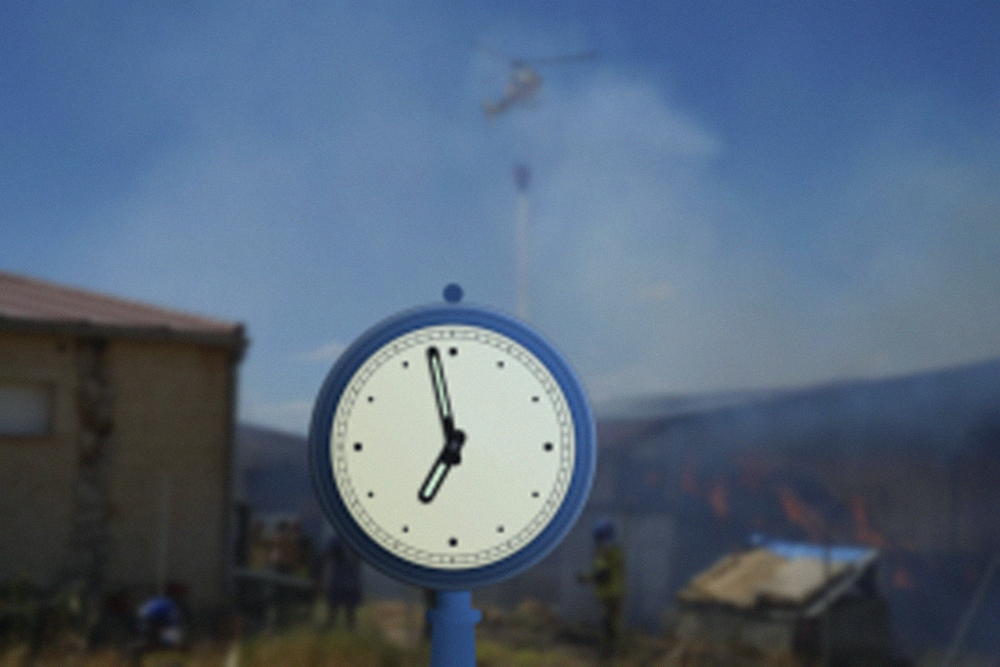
6 h 58 min
